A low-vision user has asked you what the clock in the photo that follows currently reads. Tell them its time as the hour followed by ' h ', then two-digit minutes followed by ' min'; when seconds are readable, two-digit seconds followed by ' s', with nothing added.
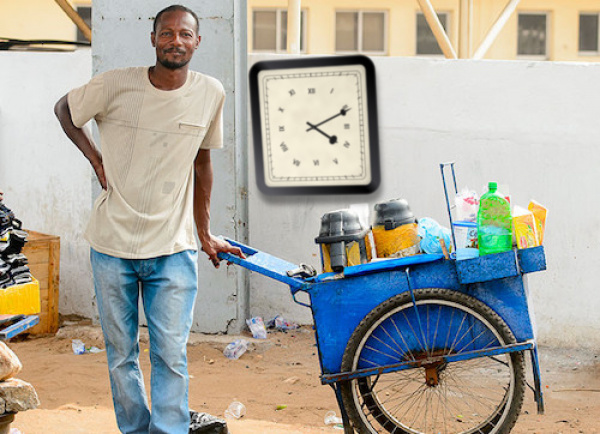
4 h 11 min
